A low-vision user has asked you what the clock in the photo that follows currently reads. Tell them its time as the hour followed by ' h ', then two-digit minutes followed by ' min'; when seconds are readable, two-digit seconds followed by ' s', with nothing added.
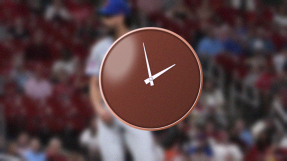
1 h 58 min
